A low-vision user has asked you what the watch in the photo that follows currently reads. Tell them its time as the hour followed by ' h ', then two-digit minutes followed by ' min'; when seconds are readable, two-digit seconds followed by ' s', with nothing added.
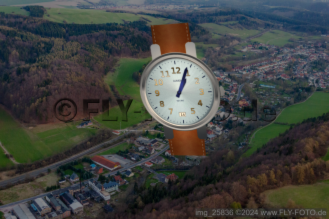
1 h 04 min
